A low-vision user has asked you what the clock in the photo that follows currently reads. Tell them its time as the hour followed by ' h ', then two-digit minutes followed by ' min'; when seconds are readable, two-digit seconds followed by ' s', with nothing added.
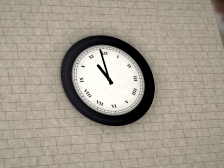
10 h 59 min
